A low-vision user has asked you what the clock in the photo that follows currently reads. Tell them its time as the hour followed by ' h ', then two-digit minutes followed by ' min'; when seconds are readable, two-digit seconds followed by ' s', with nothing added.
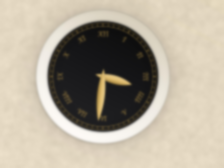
3 h 31 min
